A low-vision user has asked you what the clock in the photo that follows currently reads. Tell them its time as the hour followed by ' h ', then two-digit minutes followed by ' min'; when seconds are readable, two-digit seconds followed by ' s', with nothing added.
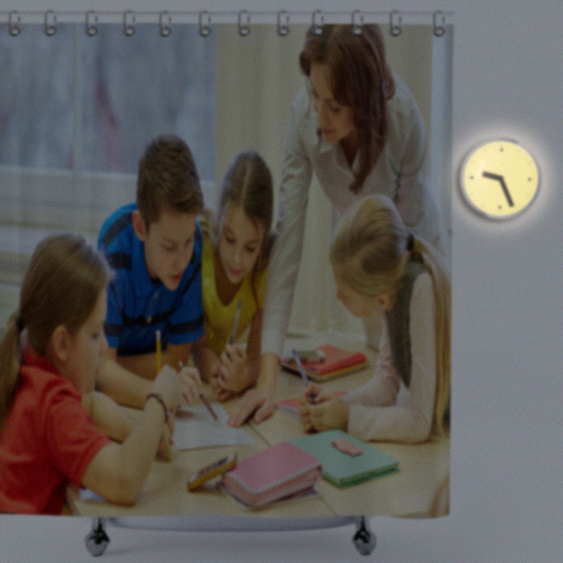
9 h 26 min
